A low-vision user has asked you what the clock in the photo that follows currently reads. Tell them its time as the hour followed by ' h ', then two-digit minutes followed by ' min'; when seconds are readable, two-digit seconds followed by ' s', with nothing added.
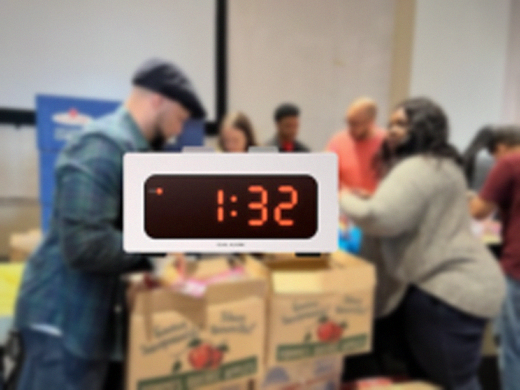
1 h 32 min
